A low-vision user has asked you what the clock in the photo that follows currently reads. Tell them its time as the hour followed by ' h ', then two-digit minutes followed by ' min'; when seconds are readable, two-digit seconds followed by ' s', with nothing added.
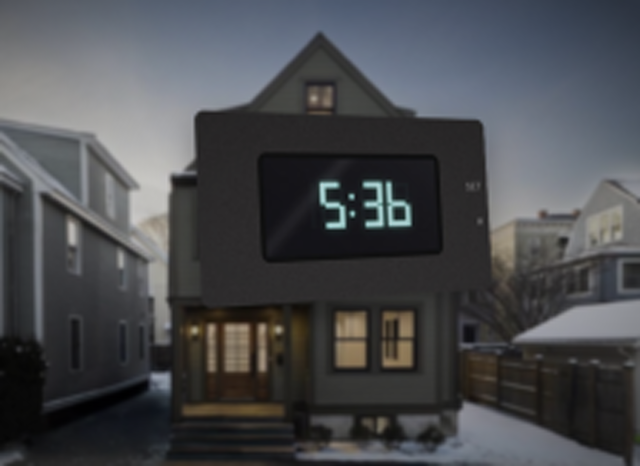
5 h 36 min
